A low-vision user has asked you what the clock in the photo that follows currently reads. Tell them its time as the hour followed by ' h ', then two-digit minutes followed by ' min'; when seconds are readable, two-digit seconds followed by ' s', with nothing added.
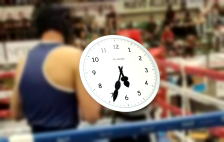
5 h 34 min
